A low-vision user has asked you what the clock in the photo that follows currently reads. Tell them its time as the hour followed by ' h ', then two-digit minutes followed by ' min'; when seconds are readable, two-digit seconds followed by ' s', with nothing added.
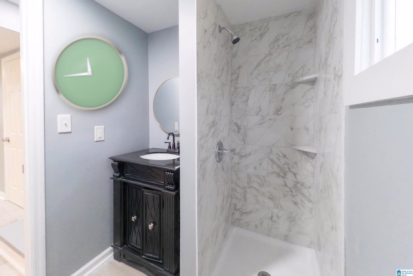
11 h 44 min
